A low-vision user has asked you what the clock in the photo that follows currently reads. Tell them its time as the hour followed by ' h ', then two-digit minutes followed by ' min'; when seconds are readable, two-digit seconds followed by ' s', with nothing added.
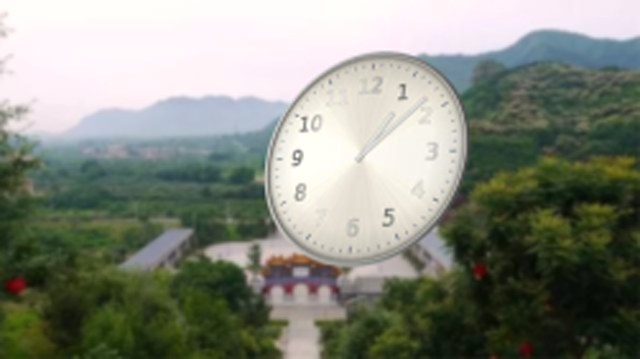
1 h 08 min
